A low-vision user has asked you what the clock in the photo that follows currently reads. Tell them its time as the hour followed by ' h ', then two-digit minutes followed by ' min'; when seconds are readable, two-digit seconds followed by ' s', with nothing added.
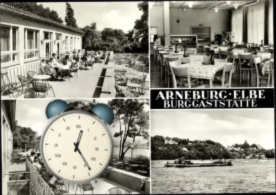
12 h 24 min
